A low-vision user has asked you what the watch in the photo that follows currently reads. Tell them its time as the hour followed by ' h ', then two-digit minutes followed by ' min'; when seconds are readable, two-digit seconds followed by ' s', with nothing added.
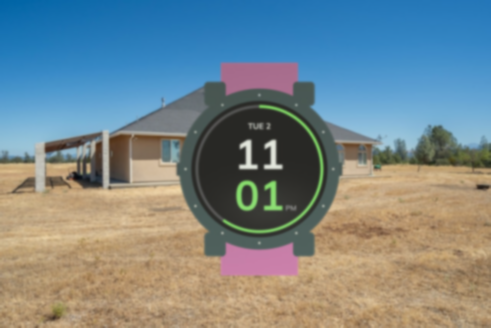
11 h 01 min
